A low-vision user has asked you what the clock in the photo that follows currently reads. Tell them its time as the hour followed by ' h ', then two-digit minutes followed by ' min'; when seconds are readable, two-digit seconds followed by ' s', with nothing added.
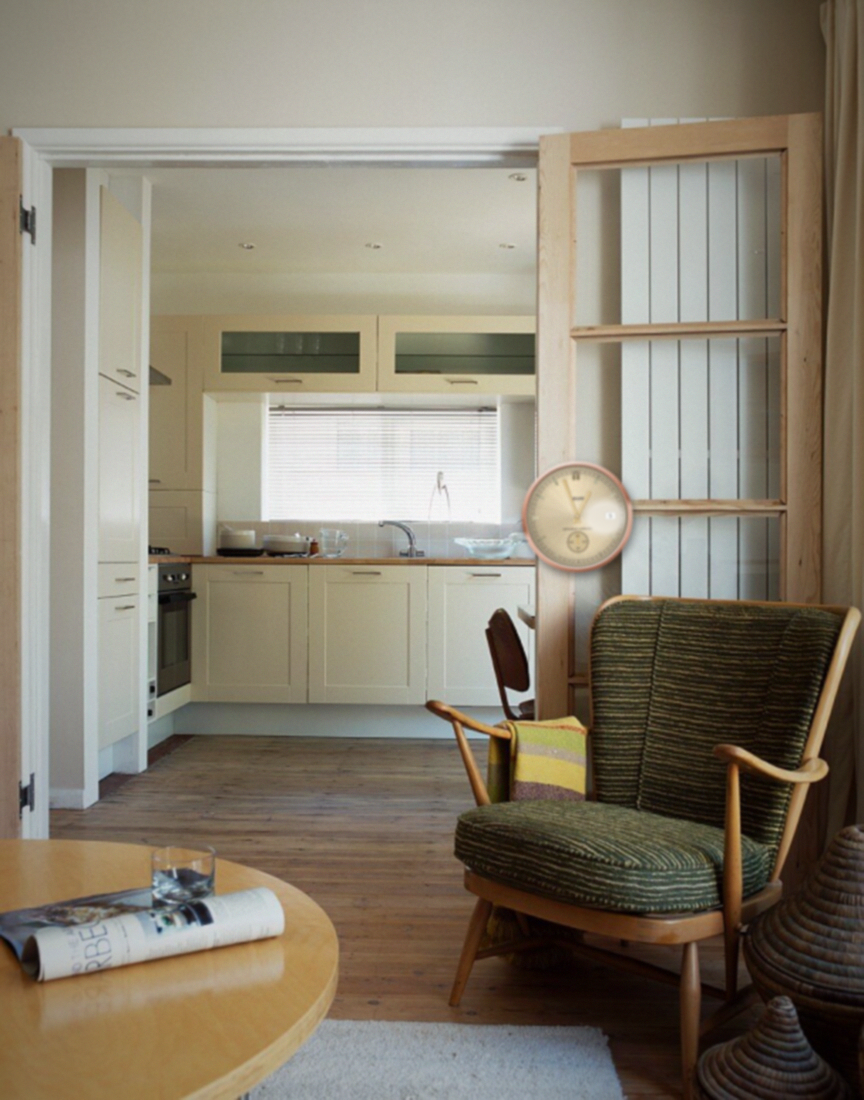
12 h 57 min
